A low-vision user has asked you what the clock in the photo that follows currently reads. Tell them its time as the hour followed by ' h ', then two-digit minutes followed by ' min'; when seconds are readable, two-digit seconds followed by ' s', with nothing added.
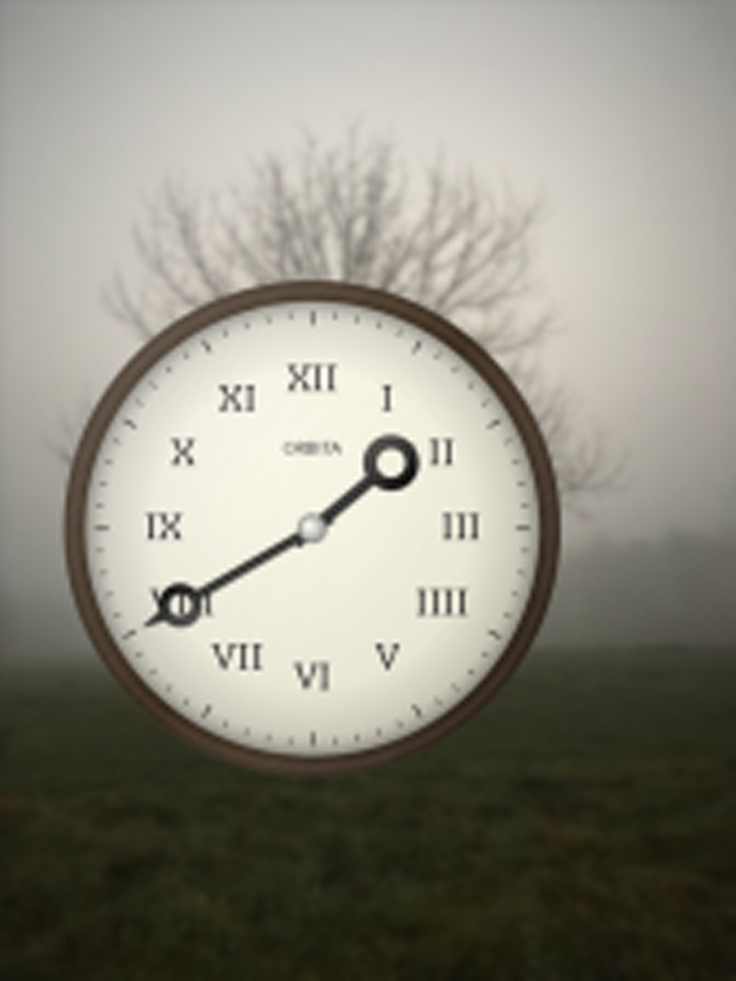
1 h 40 min
